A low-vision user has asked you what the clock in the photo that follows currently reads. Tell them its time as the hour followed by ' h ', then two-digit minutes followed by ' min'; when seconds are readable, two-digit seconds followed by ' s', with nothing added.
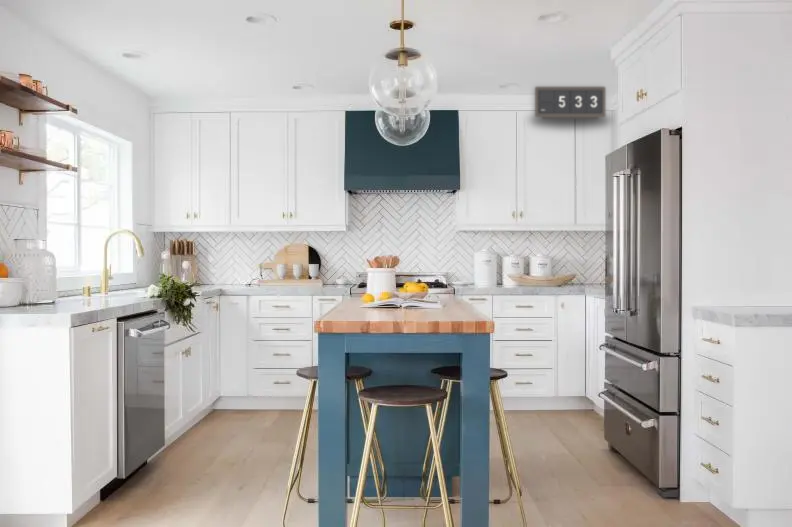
5 h 33 min
